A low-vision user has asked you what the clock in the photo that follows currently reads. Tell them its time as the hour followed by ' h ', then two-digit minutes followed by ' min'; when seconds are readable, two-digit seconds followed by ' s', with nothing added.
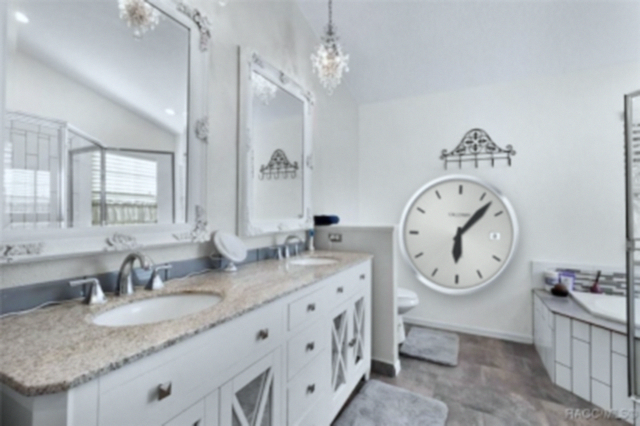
6 h 07 min
